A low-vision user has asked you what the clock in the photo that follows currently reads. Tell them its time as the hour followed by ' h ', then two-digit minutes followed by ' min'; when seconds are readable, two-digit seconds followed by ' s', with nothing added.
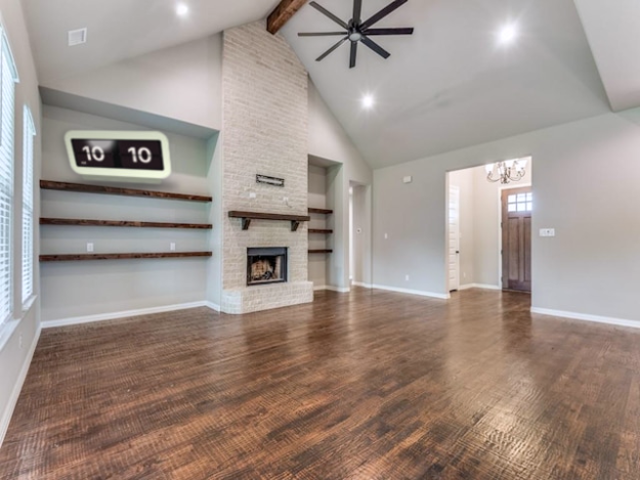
10 h 10 min
